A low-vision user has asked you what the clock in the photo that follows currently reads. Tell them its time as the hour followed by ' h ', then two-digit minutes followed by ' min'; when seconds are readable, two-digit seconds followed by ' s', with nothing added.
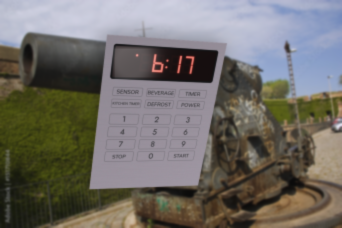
6 h 17 min
